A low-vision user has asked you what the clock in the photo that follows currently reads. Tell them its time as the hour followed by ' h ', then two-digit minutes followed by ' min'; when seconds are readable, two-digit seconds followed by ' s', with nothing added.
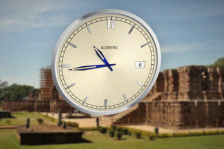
10 h 44 min
